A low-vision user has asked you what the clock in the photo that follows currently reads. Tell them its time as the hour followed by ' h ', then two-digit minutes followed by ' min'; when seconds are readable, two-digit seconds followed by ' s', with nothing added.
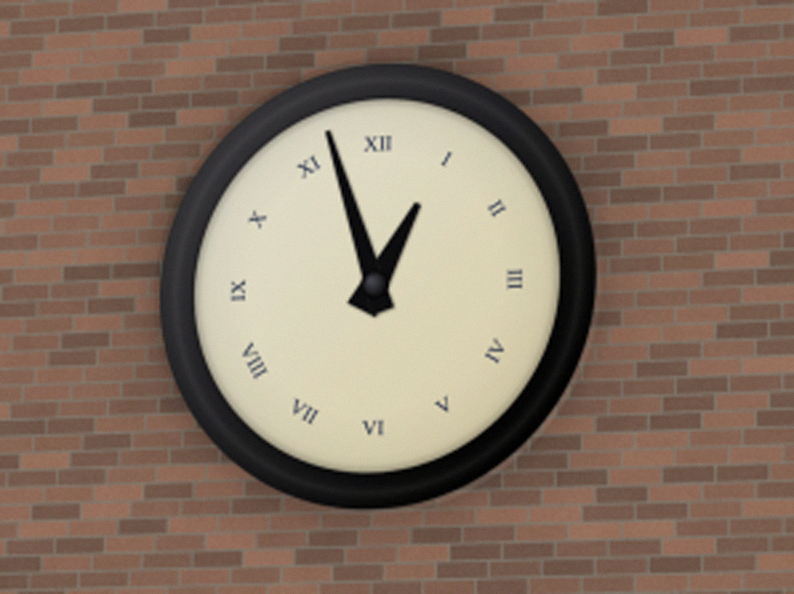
12 h 57 min
